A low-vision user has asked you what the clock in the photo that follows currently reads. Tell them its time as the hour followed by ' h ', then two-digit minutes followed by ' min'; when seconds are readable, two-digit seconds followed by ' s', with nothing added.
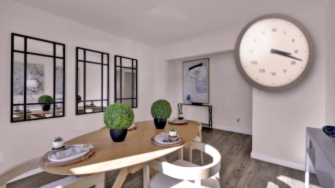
3 h 18 min
